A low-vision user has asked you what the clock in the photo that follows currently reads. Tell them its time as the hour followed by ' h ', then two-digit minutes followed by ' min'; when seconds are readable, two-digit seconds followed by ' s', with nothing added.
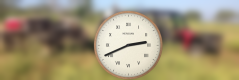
2 h 41 min
